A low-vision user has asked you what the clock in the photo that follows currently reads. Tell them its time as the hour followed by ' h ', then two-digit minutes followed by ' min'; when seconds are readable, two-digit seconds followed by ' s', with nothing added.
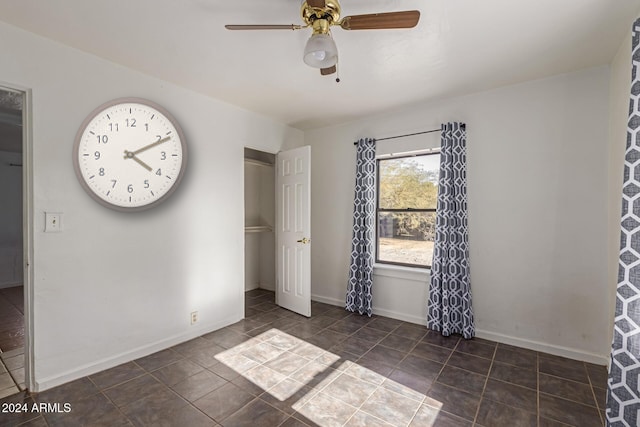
4 h 11 min
